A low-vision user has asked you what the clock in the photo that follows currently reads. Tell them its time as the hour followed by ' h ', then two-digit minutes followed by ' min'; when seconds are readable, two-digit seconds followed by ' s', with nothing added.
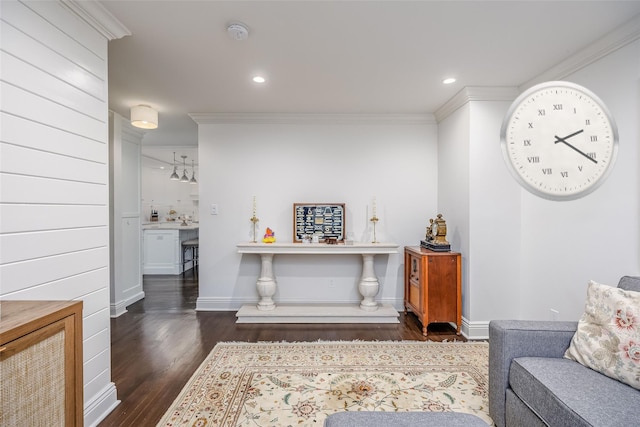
2 h 21 min
